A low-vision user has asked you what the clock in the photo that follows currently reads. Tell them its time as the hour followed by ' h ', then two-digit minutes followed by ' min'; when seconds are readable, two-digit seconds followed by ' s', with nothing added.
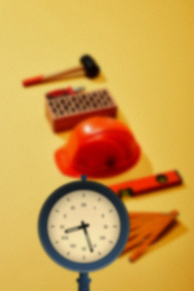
8 h 27 min
